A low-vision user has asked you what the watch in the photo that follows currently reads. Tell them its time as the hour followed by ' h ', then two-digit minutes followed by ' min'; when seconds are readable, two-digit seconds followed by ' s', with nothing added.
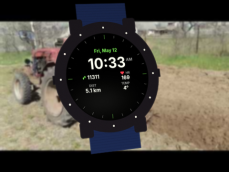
10 h 33 min
